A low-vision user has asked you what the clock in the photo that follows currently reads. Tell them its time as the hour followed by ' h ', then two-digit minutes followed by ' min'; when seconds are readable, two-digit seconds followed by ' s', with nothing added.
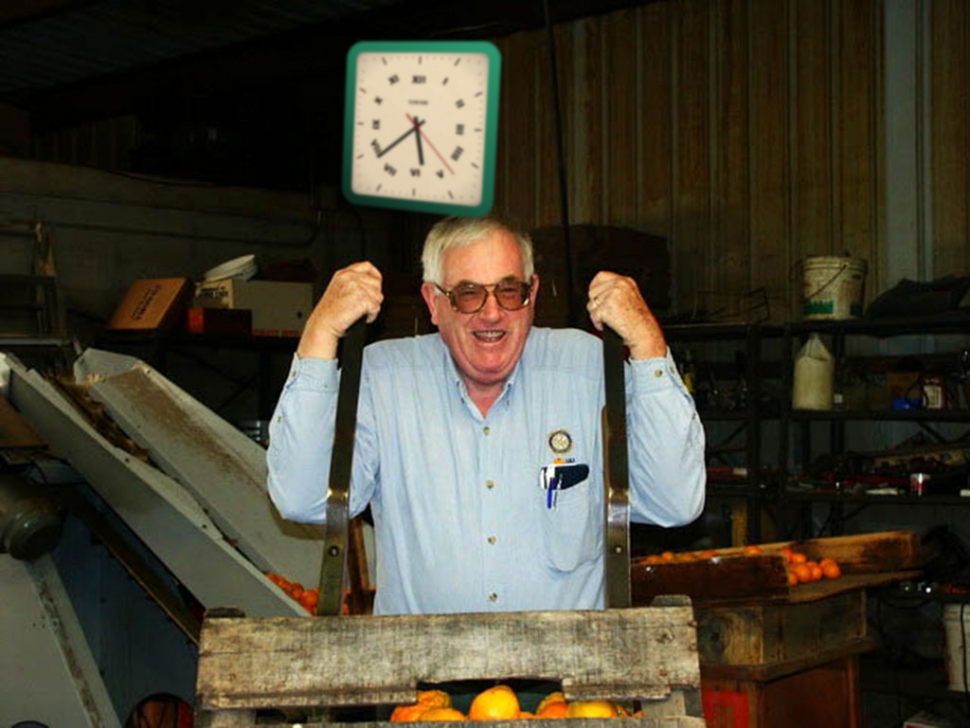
5 h 38 min 23 s
